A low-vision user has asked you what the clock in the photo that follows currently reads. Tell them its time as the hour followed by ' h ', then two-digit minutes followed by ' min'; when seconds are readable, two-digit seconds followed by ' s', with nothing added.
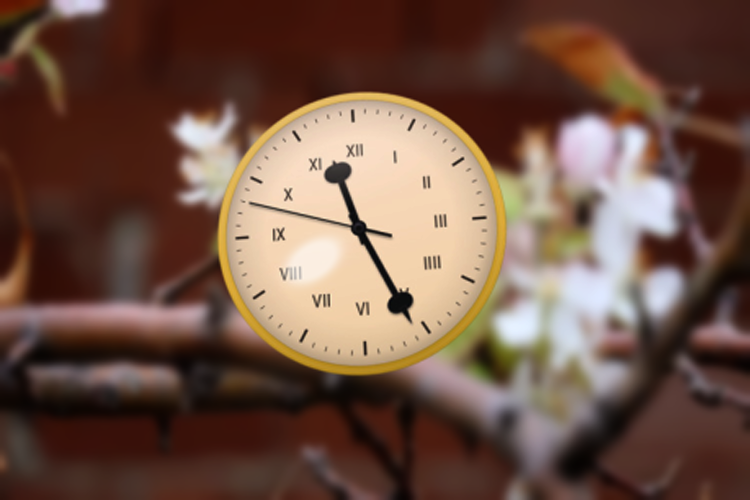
11 h 25 min 48 s
